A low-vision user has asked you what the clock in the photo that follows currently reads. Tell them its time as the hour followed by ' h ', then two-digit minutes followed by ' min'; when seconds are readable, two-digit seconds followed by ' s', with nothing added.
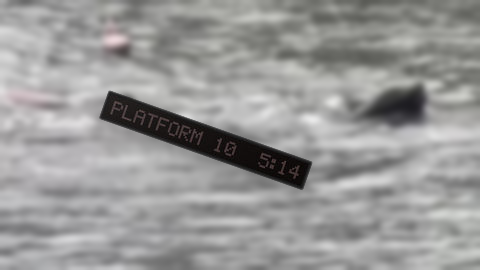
5 h 14 min
